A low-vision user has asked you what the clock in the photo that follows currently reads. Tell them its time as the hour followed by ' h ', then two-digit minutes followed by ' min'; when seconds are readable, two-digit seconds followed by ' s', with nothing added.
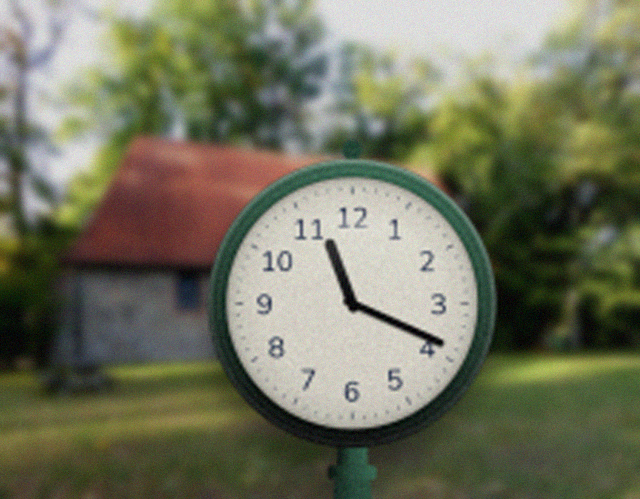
11 h 19 min
